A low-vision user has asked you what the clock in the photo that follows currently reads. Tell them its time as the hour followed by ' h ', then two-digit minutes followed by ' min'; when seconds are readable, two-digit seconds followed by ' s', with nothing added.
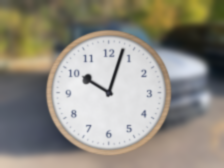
10 h 03 min
